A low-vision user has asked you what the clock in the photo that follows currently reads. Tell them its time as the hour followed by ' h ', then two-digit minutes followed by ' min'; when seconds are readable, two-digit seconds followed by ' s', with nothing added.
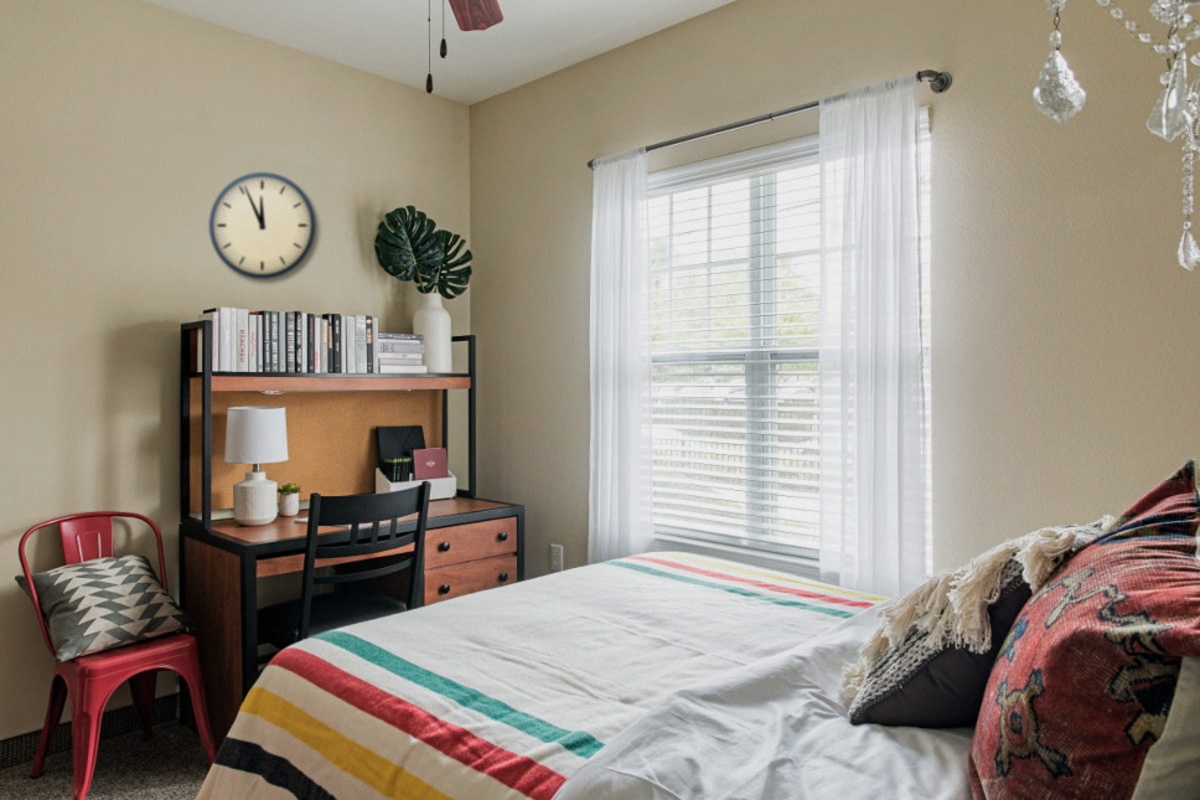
11 h 56 min
